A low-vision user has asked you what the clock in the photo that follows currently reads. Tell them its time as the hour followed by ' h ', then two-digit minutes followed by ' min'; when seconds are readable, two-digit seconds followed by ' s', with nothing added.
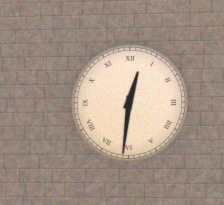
12 h 31 min
